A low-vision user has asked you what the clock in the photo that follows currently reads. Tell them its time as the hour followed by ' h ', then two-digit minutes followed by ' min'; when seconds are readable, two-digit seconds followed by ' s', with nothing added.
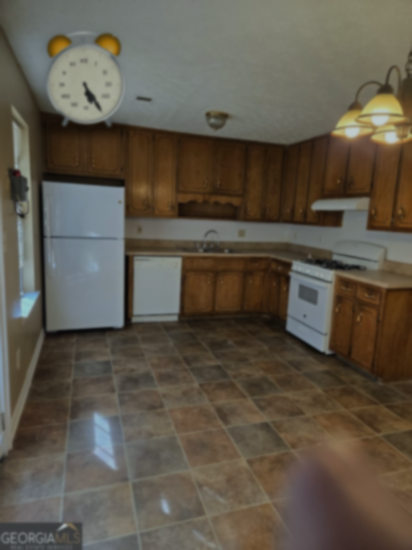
5 h 25 min
